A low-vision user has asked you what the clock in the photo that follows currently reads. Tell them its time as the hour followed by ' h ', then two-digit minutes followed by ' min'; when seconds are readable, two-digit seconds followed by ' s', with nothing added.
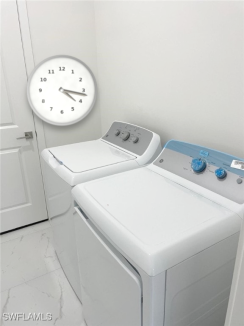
4 h 17 min
